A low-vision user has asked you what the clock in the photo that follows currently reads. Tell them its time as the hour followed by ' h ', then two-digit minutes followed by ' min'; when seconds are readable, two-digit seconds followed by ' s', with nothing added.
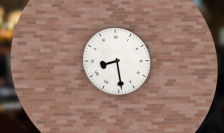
8 h 29 min
